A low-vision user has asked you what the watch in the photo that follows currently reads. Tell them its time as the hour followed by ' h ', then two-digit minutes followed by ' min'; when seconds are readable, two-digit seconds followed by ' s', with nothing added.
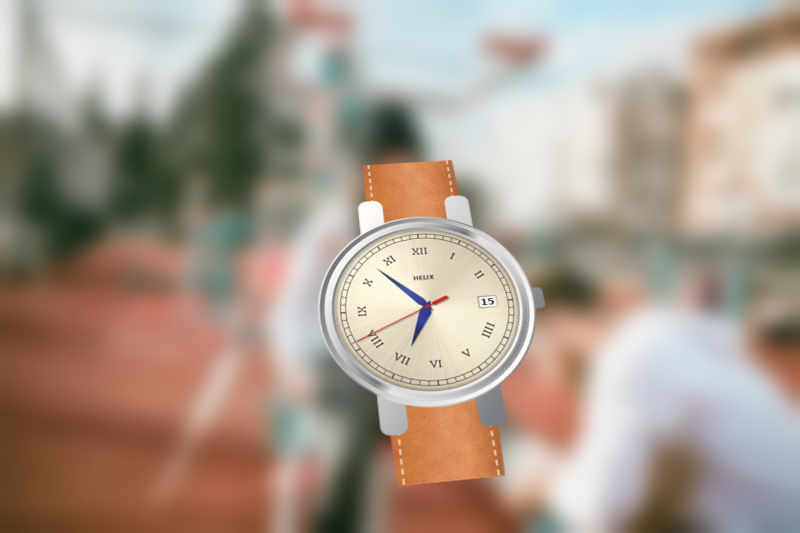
6 h 52 min 41 s
